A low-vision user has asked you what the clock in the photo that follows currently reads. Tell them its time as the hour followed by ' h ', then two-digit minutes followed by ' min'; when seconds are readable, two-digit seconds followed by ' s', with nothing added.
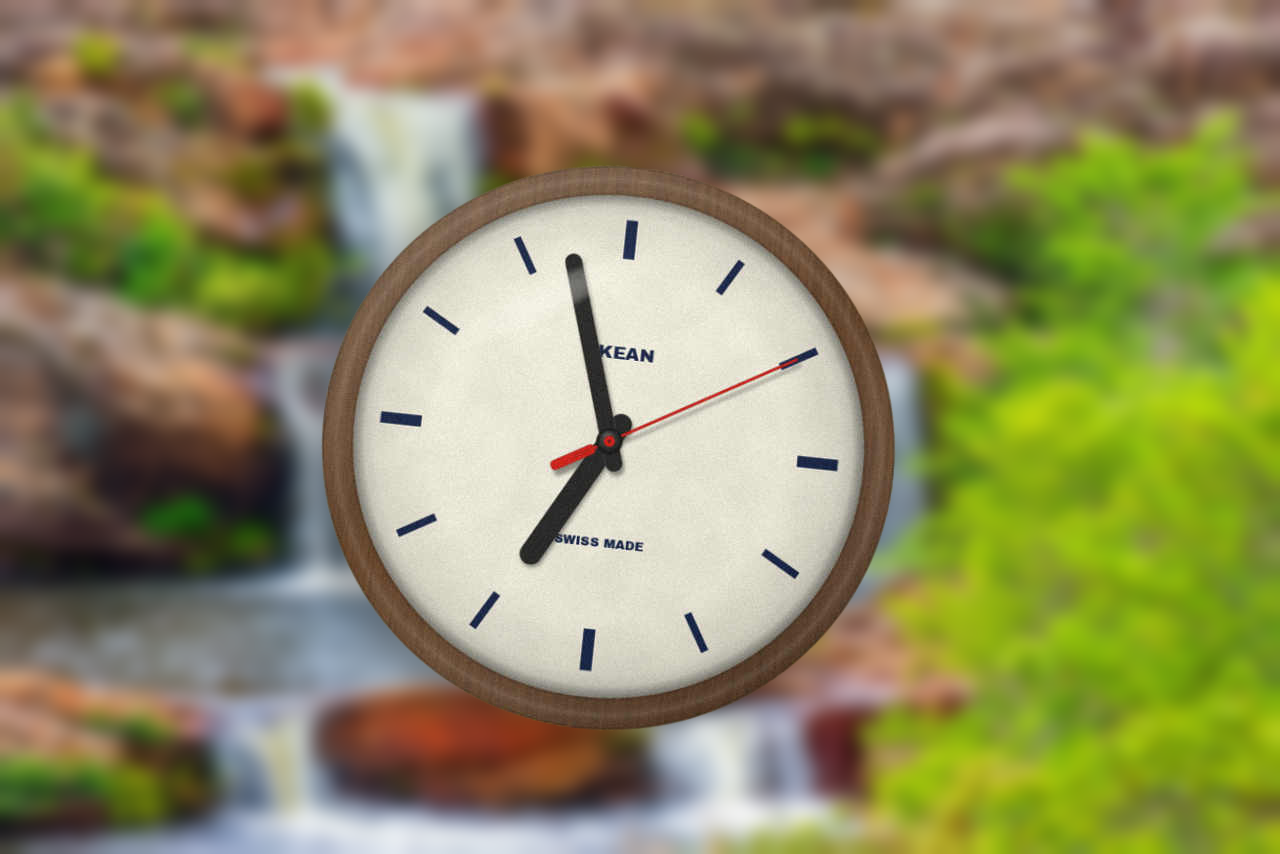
6 h 57 min 10 s
